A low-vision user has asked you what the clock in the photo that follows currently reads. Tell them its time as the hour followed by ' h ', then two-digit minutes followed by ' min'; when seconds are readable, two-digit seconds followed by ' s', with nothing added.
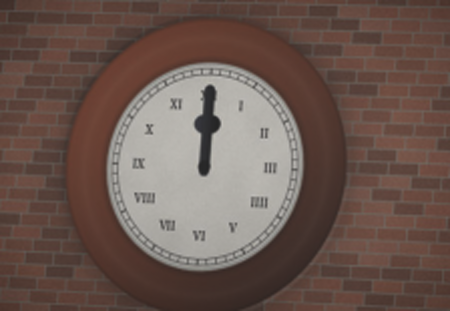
12 h 00 min
